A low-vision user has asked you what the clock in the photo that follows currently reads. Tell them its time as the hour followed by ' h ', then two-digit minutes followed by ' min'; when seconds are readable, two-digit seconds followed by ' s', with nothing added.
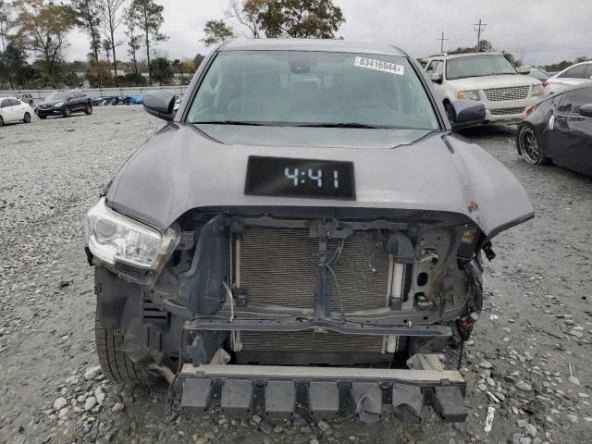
4 h 41 min
